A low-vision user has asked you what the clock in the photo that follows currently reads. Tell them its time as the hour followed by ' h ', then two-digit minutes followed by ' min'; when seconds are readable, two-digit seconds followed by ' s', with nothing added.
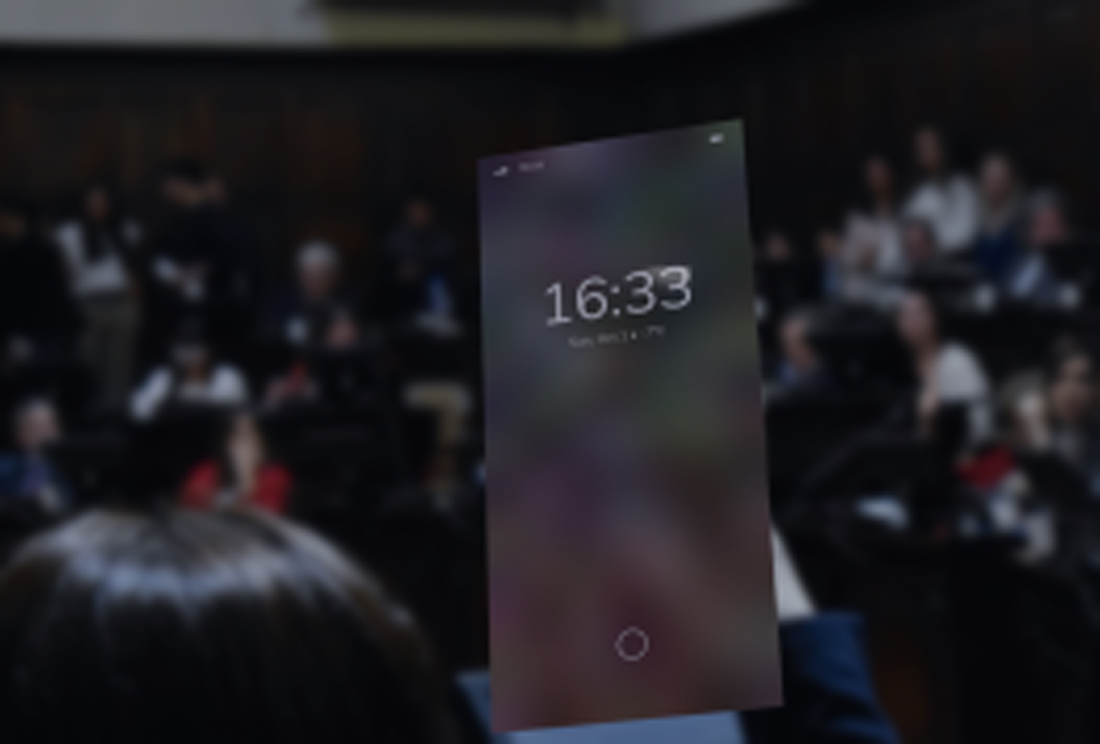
16 h 33 min
